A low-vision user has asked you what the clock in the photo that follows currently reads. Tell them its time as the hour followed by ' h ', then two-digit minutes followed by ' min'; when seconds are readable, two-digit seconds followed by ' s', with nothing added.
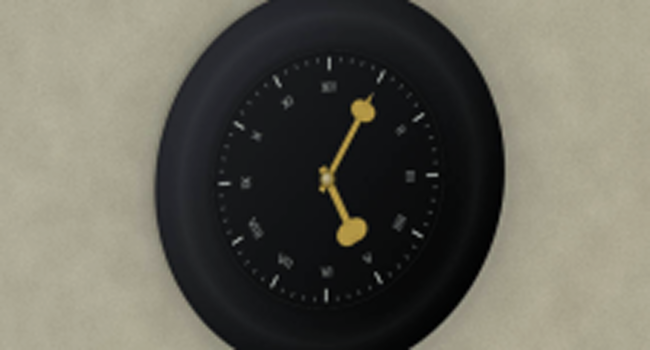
5 h 05 min
